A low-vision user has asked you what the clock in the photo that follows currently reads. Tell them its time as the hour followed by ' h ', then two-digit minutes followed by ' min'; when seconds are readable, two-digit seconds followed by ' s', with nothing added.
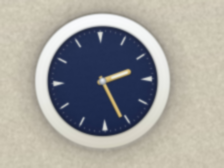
2 h 26 min
